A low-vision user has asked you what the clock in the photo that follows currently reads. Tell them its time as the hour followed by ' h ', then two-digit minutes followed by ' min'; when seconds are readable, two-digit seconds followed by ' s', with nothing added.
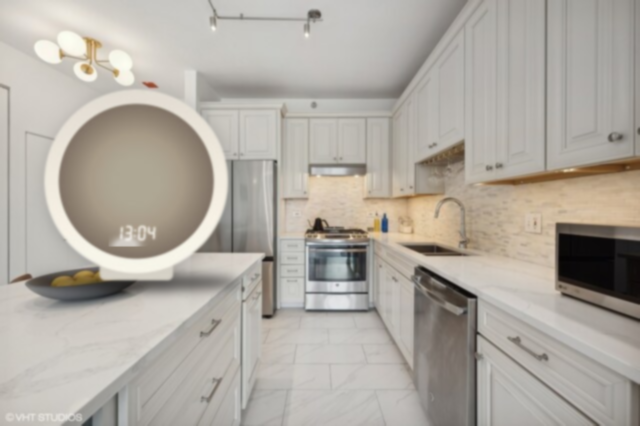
13 h 04 min
